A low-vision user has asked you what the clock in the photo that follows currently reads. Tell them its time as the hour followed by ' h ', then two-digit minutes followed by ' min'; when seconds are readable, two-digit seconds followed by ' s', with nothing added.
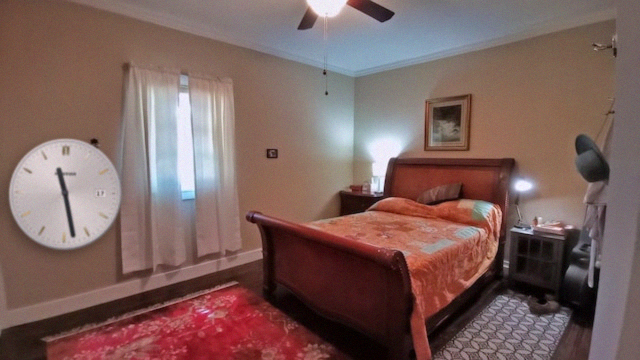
11 h 28 min
